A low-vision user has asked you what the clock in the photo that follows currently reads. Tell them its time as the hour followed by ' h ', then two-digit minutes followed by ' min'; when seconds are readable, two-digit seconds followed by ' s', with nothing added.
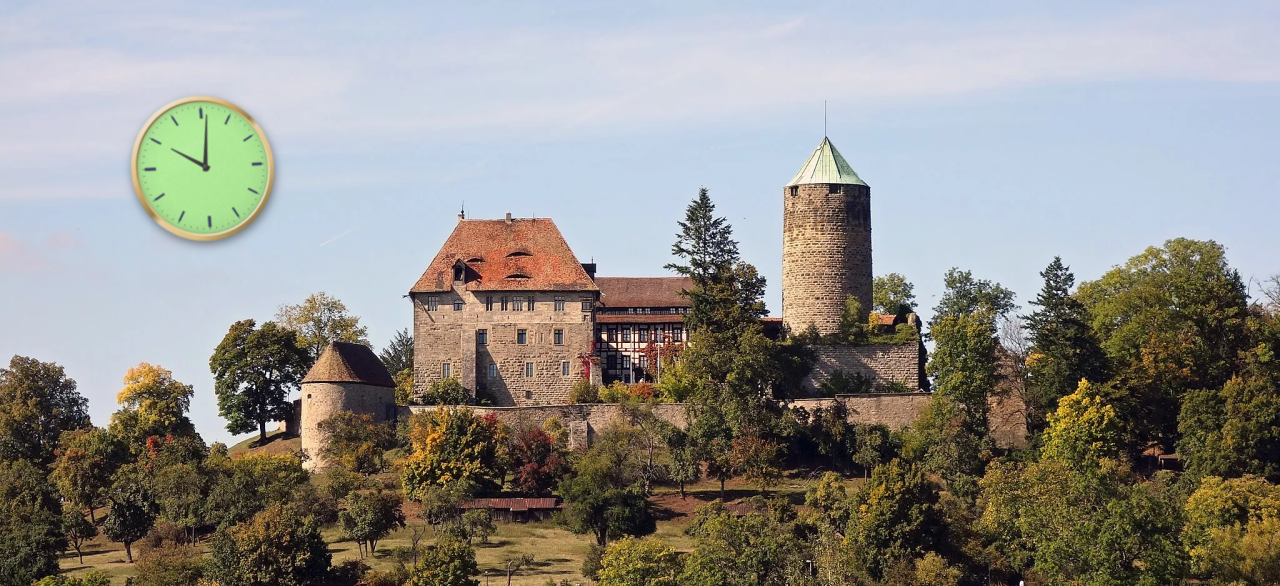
10 h 01 min
